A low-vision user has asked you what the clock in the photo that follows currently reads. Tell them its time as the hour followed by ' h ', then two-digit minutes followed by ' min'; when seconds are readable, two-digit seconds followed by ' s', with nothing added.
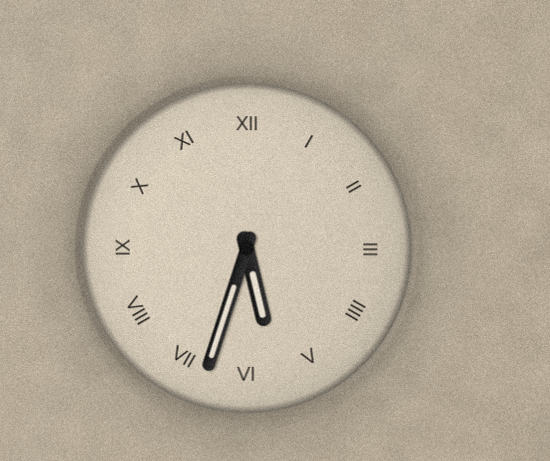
5 h 33 min
